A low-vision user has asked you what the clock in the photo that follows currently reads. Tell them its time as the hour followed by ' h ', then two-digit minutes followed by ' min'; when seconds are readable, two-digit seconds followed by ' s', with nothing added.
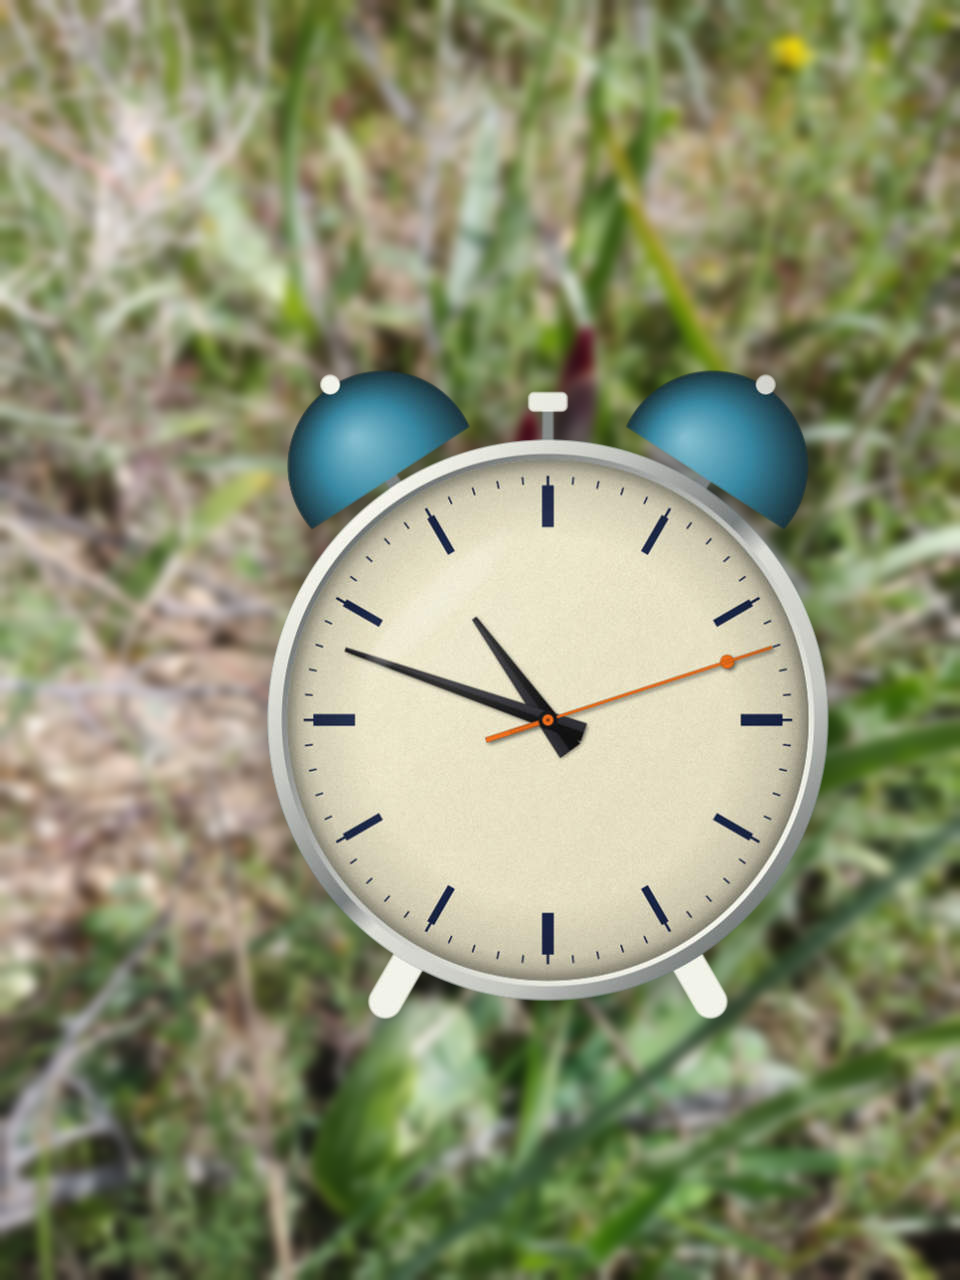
10 h 48 min 12 s
